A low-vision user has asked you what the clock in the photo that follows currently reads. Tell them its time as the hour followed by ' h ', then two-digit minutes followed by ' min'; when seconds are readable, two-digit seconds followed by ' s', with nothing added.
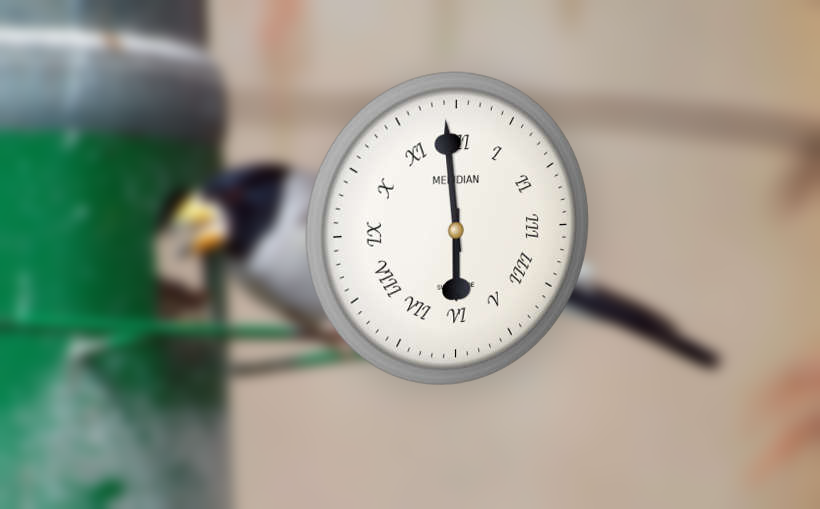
5 h 59 min
